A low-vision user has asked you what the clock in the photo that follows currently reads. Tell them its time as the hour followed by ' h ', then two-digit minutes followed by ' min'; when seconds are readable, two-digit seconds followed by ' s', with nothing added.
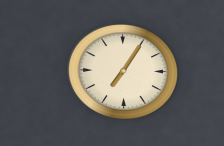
7 h 05 min
